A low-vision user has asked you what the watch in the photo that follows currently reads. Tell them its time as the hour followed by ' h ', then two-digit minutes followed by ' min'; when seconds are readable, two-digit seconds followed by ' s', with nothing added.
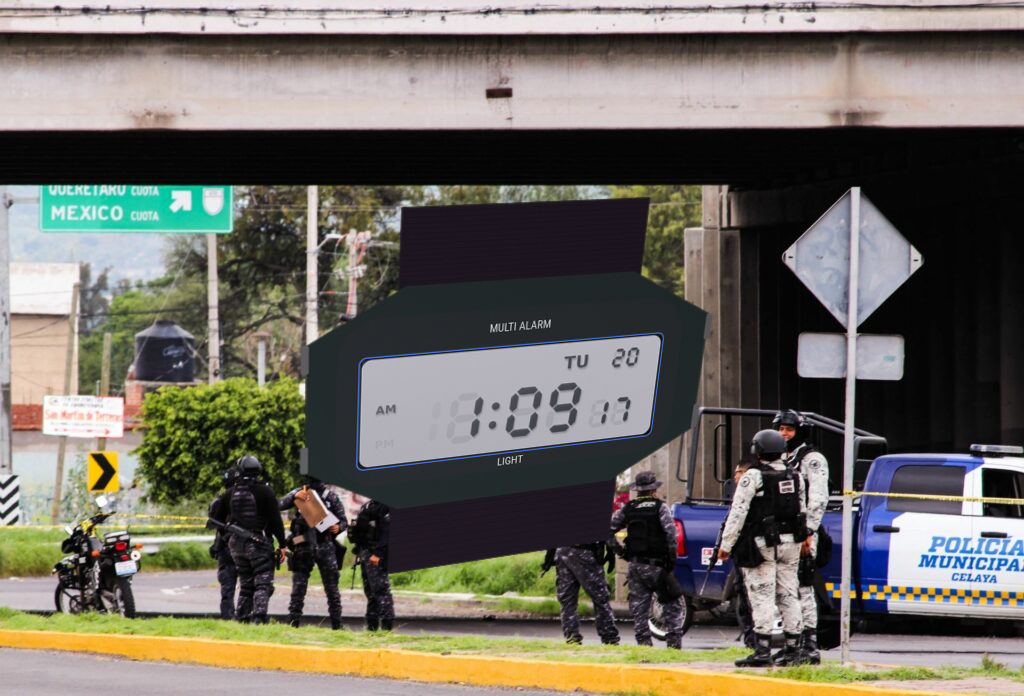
1 h 09 min 17 s
